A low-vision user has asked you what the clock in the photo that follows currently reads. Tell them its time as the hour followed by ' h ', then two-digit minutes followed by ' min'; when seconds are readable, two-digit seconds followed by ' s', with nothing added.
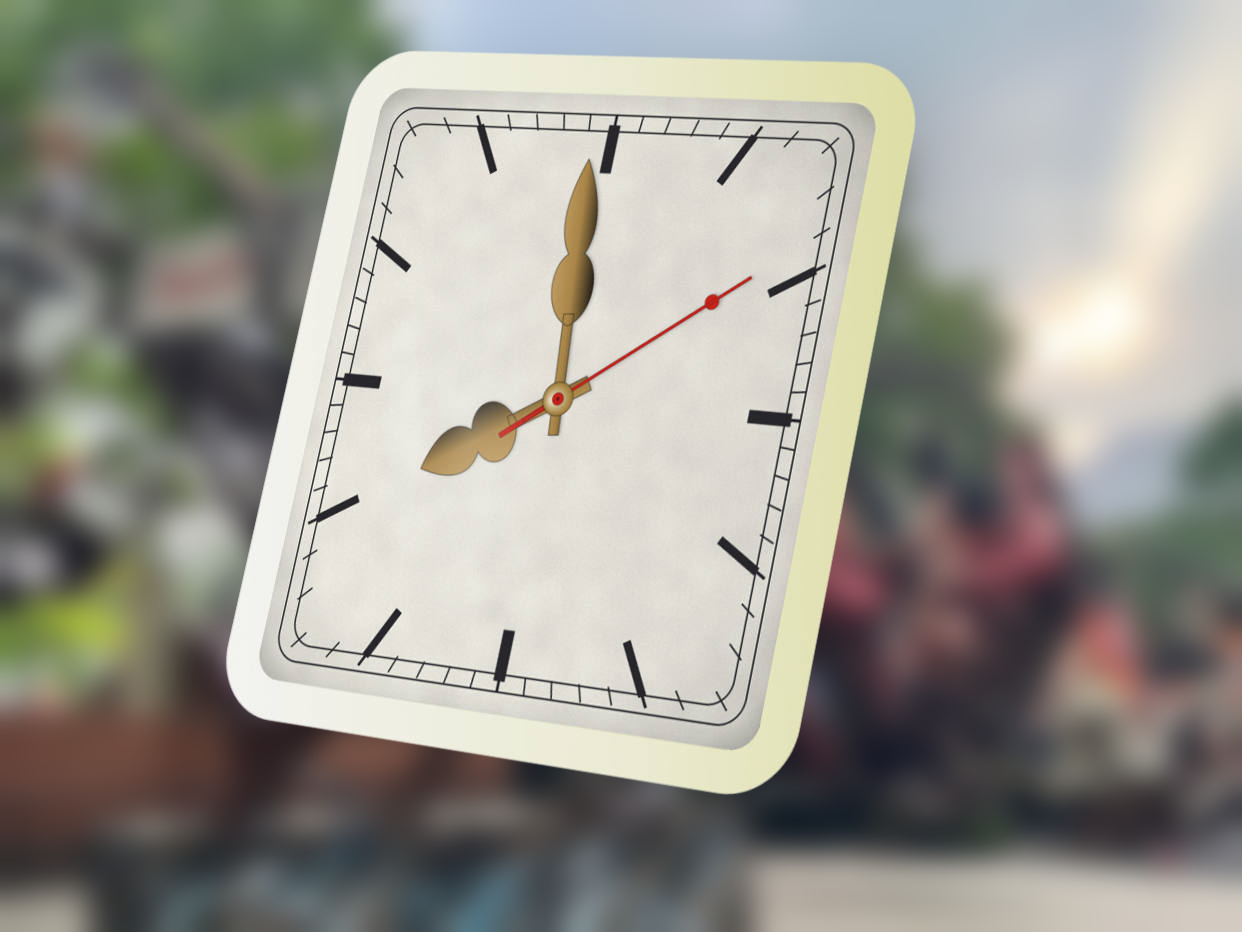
7 h 59 min 09 s
